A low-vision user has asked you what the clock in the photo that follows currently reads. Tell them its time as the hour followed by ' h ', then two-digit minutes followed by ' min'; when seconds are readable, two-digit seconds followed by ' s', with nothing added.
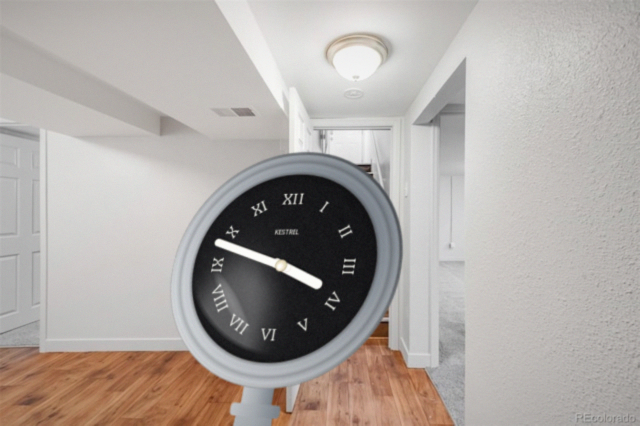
3 h 48 min
